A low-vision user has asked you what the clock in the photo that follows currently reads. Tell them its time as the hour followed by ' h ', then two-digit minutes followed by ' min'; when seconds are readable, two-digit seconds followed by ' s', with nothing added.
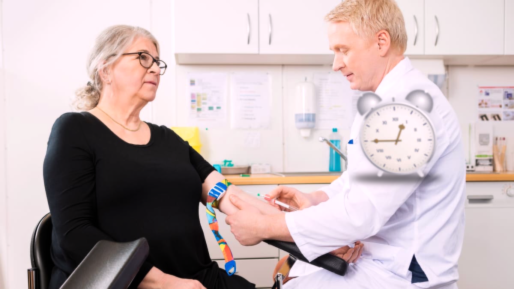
12 h 45 min
